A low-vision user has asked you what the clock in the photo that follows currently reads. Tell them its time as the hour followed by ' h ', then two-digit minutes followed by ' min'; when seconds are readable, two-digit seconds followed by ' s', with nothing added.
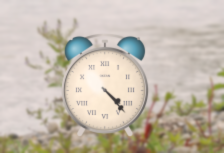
4 h 23 min
